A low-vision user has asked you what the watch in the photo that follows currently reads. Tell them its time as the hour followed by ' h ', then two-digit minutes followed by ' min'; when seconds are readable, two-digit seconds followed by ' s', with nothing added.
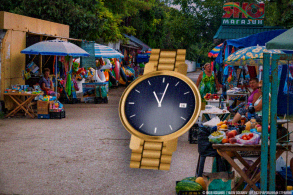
11 h 02 min
